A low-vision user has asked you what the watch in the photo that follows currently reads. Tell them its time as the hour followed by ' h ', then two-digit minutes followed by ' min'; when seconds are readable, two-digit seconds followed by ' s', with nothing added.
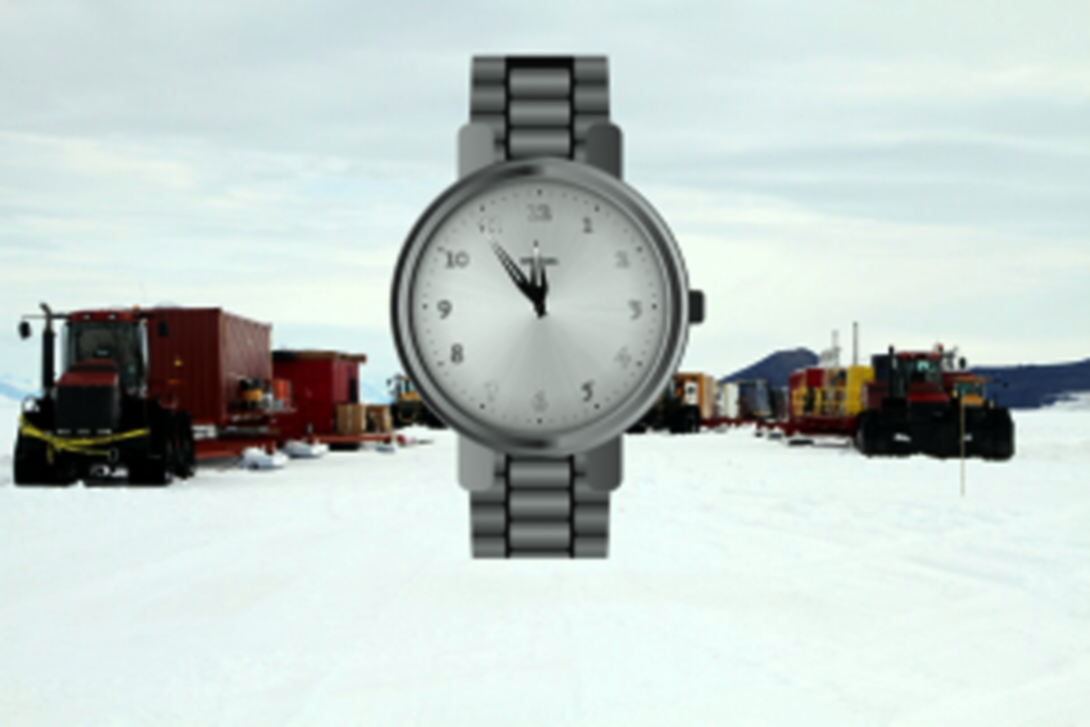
11 h 54 min
